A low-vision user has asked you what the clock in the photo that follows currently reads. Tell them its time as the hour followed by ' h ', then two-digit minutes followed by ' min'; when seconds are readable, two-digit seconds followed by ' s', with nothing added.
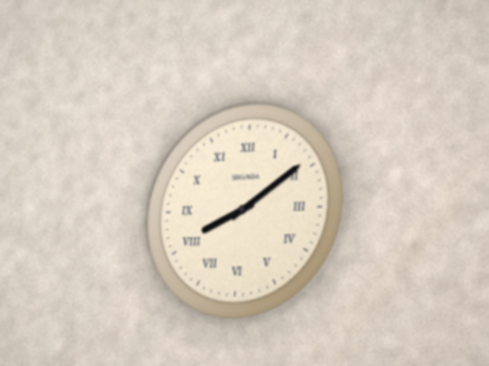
8 h 09 min
